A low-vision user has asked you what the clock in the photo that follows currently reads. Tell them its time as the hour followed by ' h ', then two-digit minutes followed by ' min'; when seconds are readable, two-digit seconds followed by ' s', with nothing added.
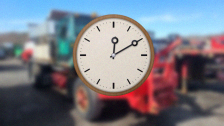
12 h 10 min
